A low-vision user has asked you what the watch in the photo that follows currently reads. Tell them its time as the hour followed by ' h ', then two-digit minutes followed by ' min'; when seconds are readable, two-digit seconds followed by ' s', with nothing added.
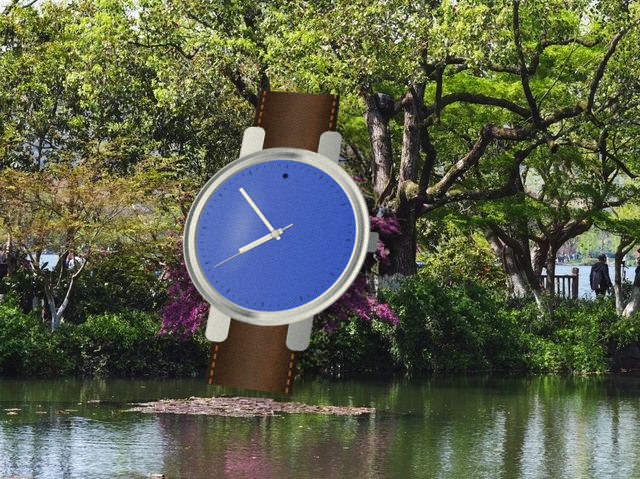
7 h 52 min 39 s
